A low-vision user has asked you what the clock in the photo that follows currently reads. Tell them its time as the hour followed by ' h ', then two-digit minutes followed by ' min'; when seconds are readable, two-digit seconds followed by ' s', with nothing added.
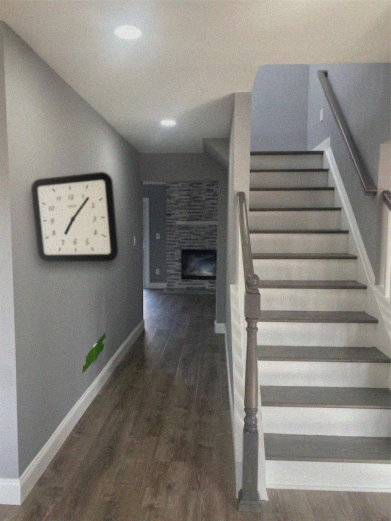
7 h 07 min
